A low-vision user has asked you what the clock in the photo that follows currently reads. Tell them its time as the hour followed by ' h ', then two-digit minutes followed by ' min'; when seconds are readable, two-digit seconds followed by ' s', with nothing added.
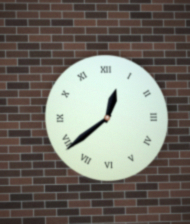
12 h 39 min
